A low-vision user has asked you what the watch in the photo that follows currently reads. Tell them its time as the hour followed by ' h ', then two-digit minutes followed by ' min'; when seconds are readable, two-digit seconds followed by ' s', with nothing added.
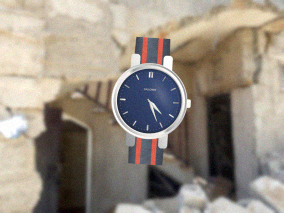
4 h 26 min
